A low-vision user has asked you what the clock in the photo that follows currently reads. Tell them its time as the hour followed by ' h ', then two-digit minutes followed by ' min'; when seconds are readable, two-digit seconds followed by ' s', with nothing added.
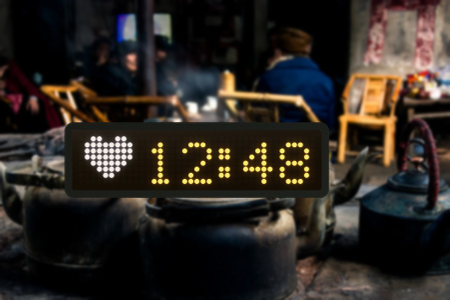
12 h 48 min
